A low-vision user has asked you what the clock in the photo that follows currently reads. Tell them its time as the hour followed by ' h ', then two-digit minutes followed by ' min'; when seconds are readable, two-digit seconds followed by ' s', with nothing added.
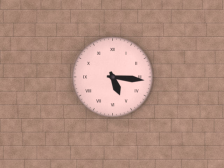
5 h 16 min
